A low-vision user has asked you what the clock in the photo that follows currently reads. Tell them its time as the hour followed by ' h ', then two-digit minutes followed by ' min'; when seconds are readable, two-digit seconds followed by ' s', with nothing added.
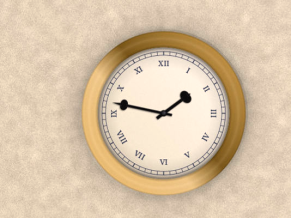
1 h 47 min
